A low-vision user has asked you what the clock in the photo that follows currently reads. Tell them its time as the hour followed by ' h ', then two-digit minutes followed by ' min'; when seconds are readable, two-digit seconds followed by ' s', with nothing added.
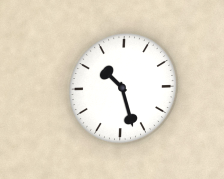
10 h 27 min
